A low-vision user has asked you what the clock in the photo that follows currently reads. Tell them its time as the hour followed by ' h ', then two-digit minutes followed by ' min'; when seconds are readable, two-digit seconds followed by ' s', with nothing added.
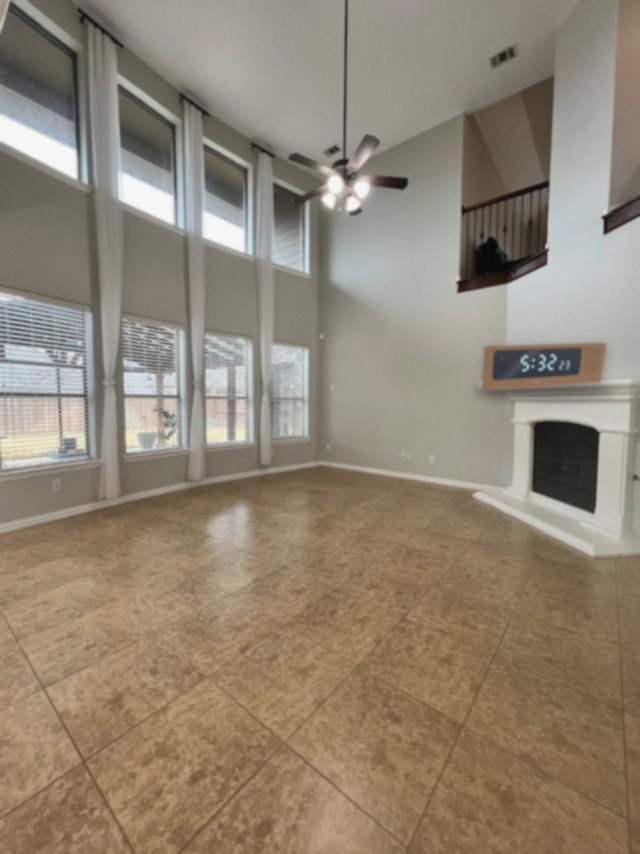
5 h 32 min
